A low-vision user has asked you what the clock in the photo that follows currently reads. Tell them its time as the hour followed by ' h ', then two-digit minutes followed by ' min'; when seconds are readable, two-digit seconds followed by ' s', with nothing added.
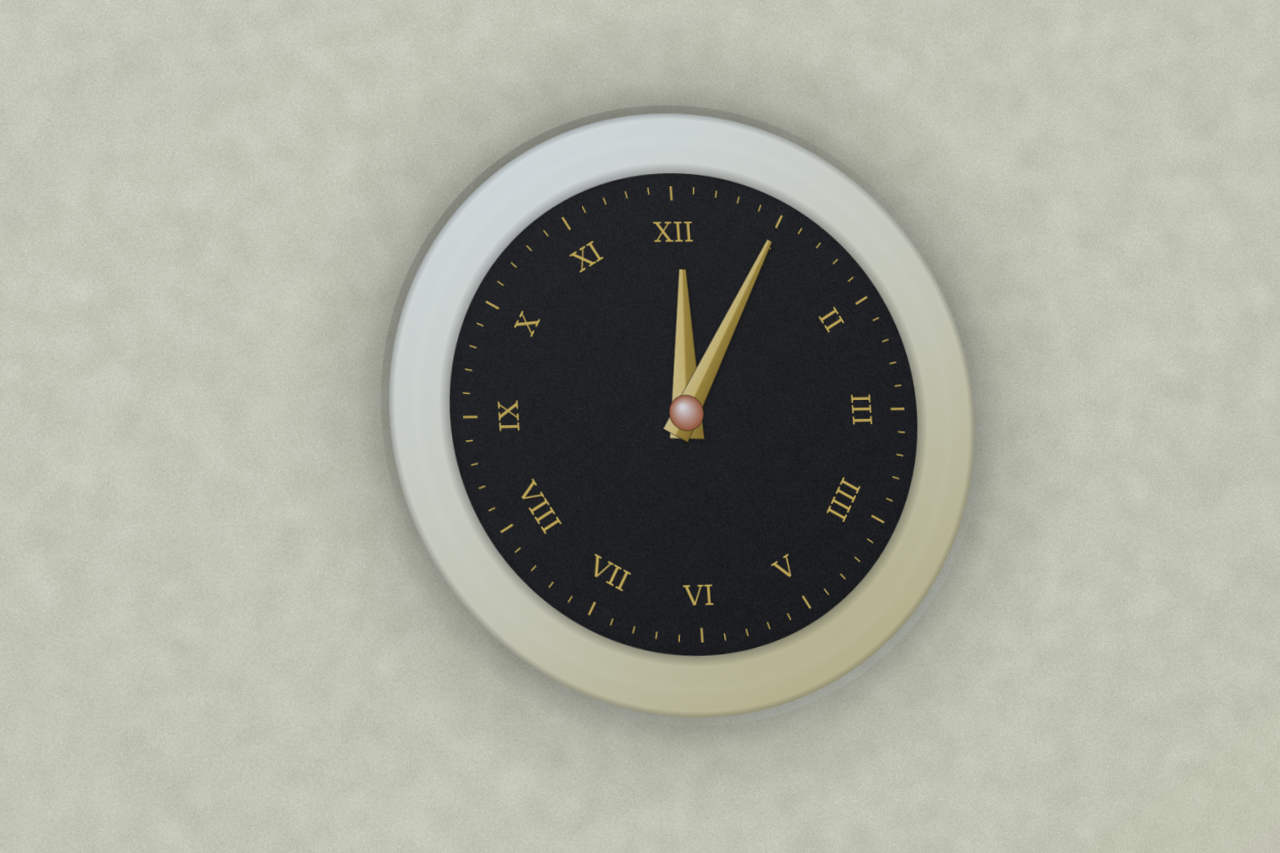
12 h 05 min
